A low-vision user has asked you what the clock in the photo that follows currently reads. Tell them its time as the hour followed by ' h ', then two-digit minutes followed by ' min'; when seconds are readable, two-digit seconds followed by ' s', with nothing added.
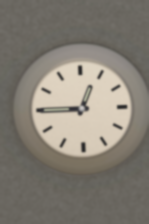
12 h 45 min
